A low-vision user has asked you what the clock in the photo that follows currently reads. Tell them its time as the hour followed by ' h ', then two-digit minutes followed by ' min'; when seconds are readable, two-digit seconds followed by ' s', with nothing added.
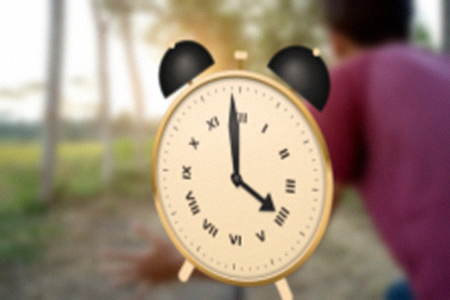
3 h 59 min
